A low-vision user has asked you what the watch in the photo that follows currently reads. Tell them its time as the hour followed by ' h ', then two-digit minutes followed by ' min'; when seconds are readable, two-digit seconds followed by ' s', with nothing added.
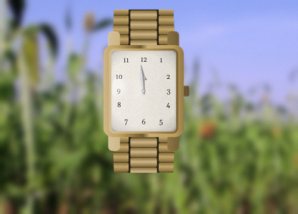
11 h 59 min
